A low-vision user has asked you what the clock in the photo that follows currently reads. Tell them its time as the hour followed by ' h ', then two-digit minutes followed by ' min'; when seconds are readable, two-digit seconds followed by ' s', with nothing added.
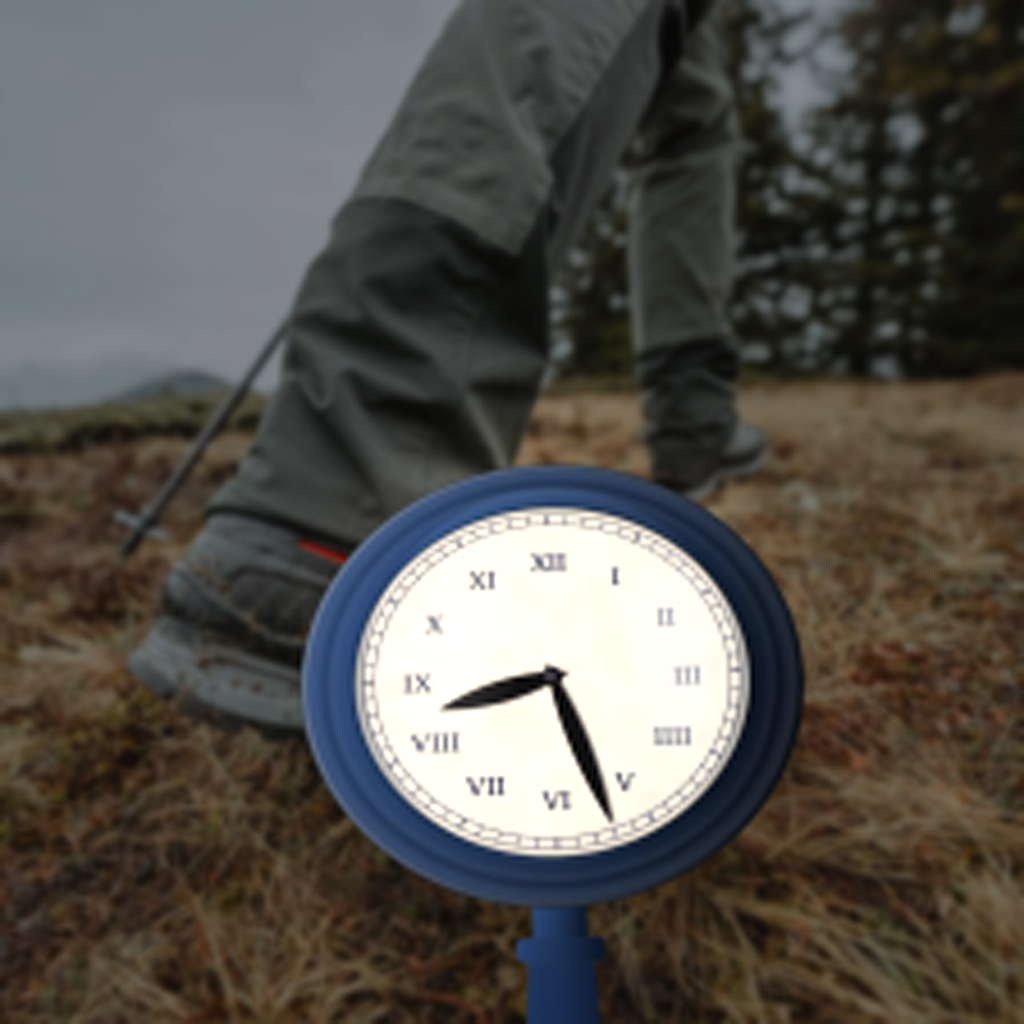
8 h 27 min
